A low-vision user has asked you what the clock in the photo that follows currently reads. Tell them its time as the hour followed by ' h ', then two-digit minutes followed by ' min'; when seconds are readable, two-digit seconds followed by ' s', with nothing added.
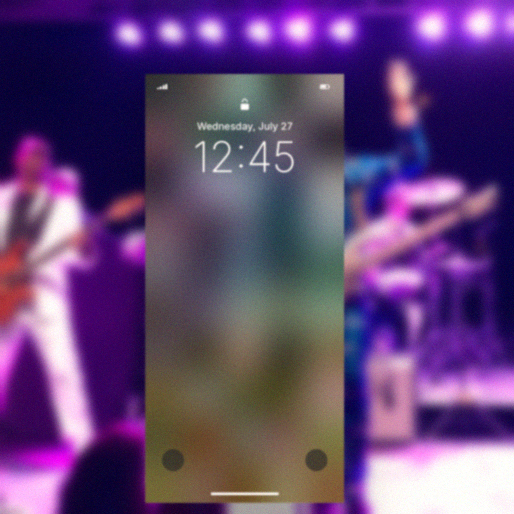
12 h 45 min
